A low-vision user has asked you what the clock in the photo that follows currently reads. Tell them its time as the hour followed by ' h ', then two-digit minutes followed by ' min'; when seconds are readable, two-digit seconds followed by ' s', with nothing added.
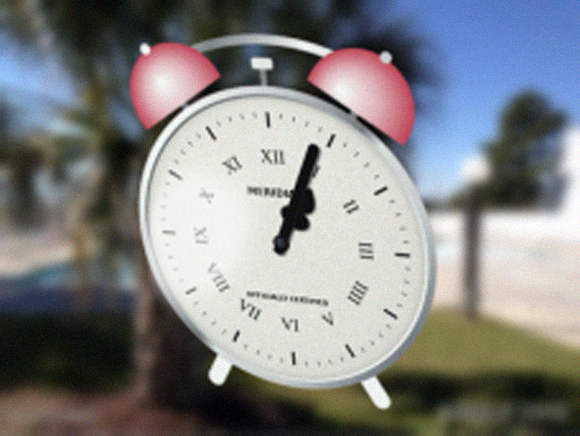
1 h 04 min
